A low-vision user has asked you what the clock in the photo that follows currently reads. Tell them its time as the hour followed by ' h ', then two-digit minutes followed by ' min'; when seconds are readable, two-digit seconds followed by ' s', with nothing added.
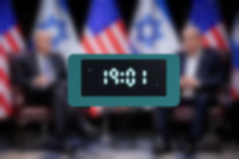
19 h 01 min
